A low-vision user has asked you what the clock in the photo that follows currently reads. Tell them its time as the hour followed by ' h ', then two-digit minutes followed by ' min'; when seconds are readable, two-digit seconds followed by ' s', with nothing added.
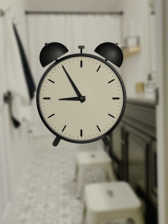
8 h 55 min
